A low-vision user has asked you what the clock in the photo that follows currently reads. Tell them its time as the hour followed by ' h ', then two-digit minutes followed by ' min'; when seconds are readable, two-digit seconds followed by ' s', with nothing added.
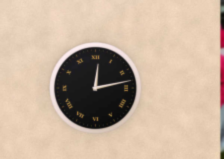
12 h 13 min
